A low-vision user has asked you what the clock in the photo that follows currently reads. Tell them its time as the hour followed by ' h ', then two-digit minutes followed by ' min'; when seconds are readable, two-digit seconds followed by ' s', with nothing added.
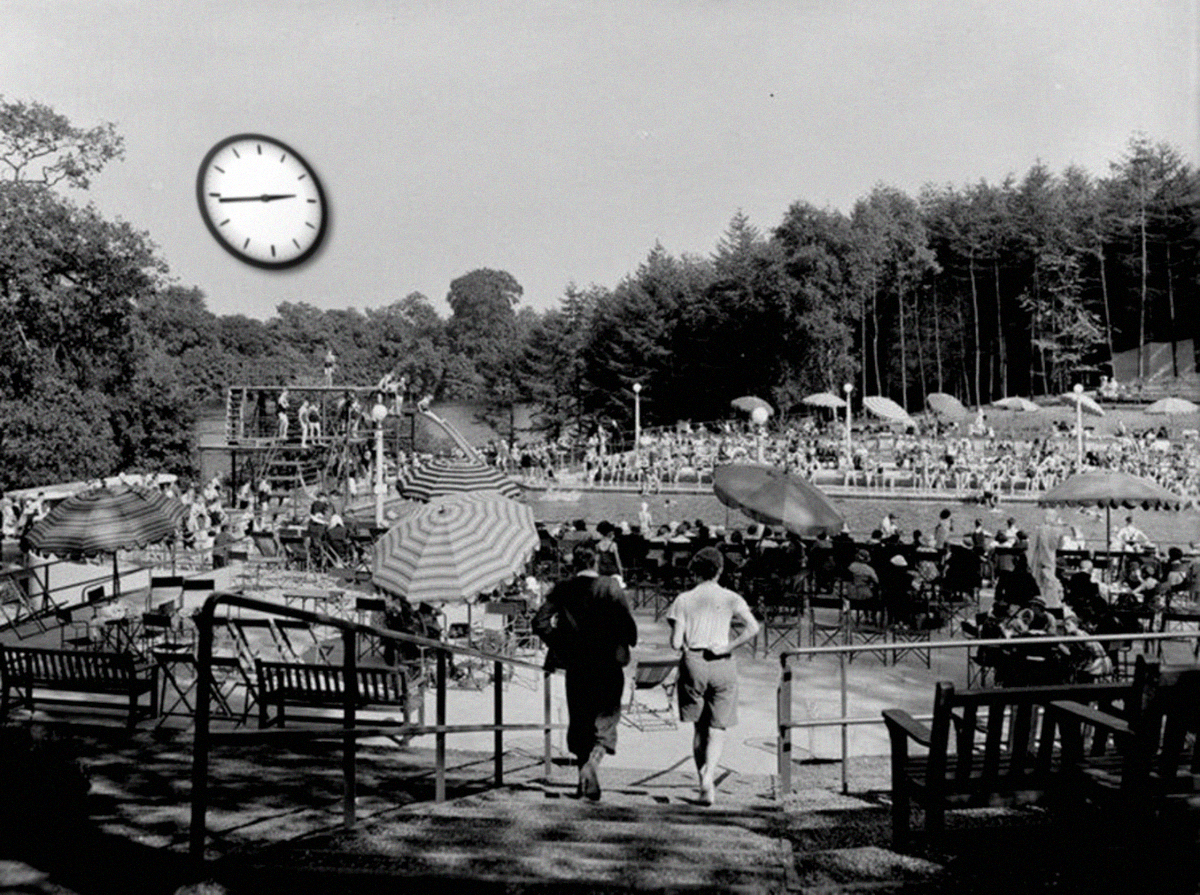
2 h 44 min
